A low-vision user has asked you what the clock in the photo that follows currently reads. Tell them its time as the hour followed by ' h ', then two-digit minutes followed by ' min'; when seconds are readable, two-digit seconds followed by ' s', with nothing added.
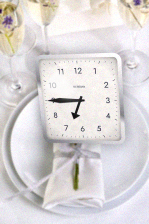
6 h 45 min
